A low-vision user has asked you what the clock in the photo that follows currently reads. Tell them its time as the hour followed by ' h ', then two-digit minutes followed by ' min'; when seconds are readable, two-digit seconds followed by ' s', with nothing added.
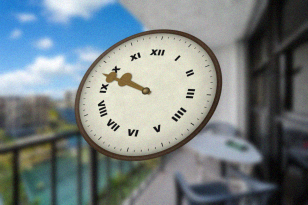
9 h 48 min
